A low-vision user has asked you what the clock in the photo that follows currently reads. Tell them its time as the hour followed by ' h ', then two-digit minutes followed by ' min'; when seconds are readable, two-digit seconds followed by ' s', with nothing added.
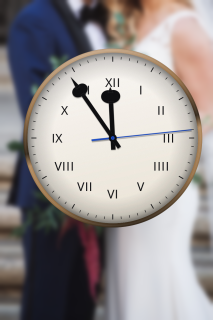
11 h 54 min 14 s
